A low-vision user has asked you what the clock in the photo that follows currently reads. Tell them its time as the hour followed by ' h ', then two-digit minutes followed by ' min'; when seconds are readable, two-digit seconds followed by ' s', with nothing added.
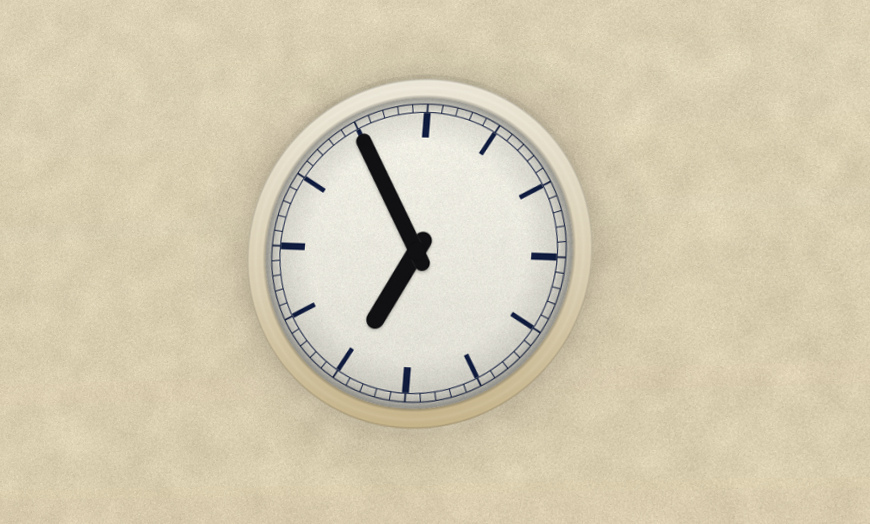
6 h 55 min
